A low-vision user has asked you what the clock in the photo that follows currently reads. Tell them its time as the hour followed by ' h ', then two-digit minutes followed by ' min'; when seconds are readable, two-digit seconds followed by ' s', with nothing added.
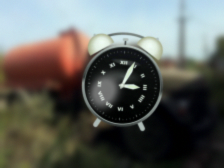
3 h 04 min
